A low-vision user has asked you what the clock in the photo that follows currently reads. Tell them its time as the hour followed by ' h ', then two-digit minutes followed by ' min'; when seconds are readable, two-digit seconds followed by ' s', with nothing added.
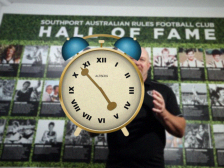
4 h 53 min
